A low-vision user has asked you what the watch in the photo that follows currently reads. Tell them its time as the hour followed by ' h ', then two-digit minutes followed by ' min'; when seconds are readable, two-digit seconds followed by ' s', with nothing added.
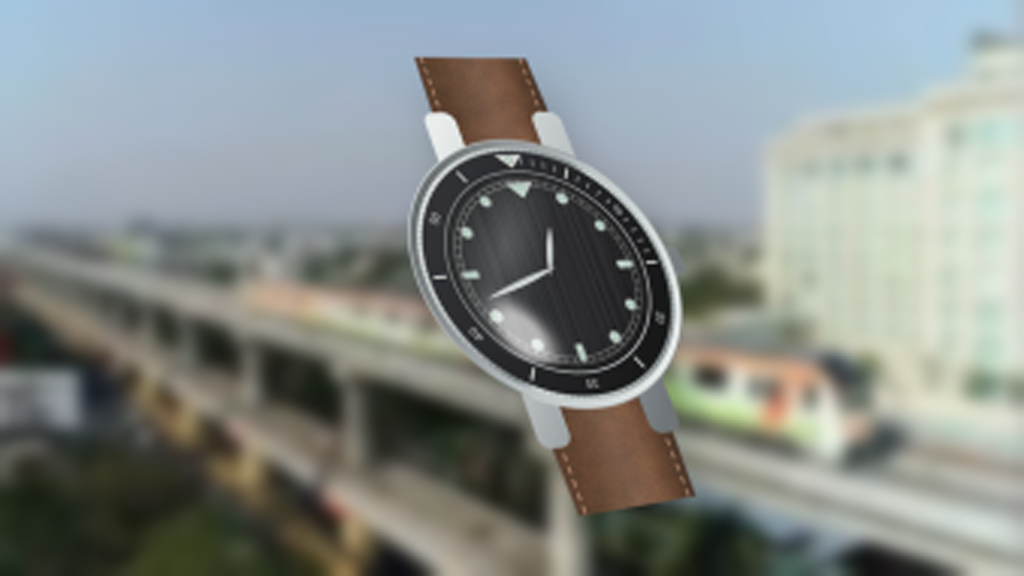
12 h 42 min
